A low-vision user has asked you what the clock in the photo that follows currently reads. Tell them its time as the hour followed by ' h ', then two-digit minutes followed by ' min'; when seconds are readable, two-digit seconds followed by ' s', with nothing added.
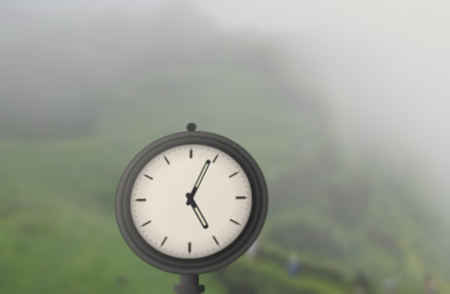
5 h 04 min
